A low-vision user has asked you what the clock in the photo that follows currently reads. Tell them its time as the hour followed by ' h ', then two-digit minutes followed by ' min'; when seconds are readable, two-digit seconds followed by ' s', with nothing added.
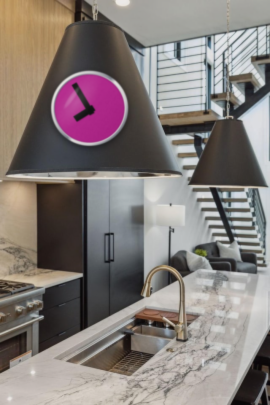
7 h 55 min
